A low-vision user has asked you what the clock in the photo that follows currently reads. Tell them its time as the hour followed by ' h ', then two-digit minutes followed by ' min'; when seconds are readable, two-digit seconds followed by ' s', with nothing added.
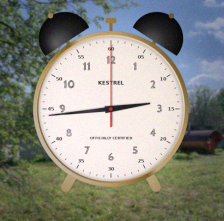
2 h 44 min 00 s
